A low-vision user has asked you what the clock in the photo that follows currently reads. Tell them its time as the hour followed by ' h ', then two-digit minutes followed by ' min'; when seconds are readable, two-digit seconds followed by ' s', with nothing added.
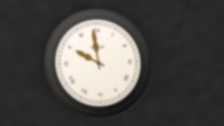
9 h 59 min
